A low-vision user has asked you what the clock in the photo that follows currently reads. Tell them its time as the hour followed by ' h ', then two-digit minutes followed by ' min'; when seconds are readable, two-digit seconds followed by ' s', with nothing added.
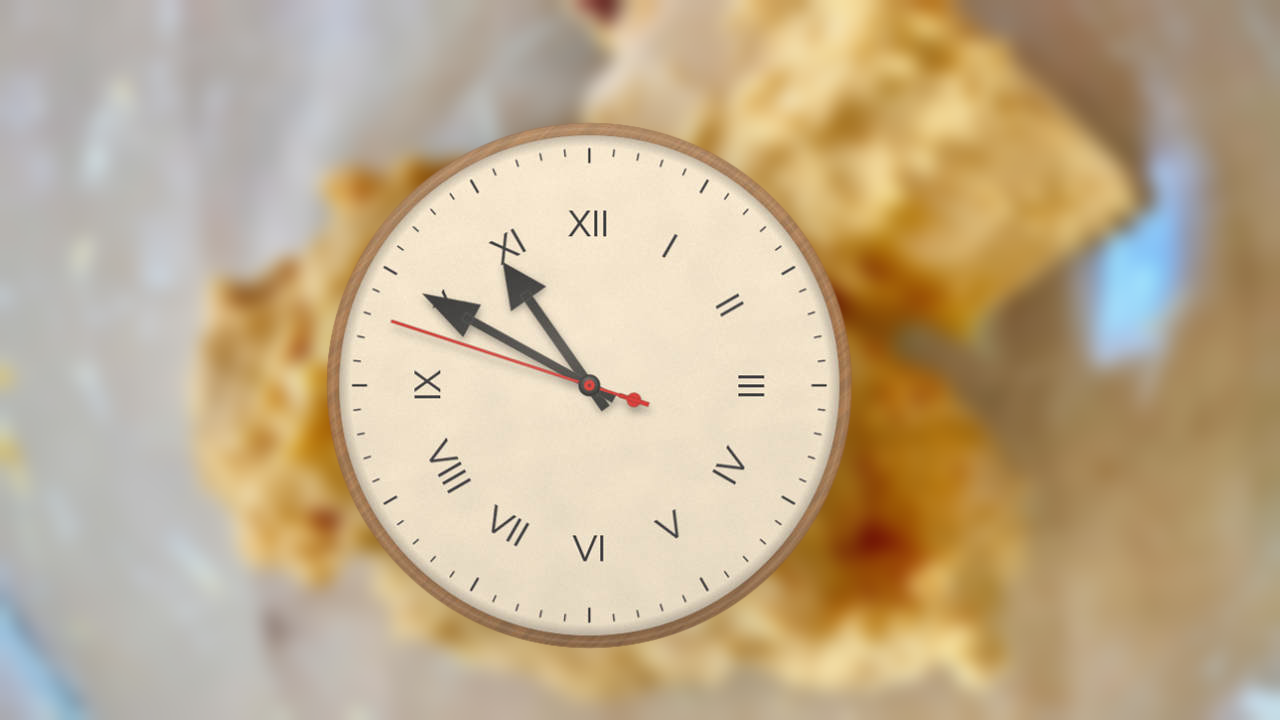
10 h 49 min 48 s
